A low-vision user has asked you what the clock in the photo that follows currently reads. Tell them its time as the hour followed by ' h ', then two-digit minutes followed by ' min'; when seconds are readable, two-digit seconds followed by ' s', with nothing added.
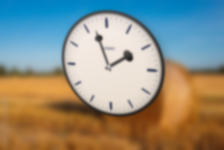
1 h 57 min
